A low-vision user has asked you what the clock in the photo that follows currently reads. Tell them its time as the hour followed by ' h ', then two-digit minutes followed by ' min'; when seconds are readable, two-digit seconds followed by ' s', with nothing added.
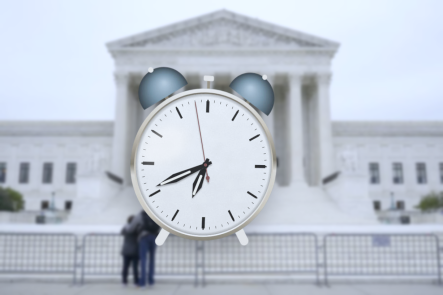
6 h 40 min 58 s
